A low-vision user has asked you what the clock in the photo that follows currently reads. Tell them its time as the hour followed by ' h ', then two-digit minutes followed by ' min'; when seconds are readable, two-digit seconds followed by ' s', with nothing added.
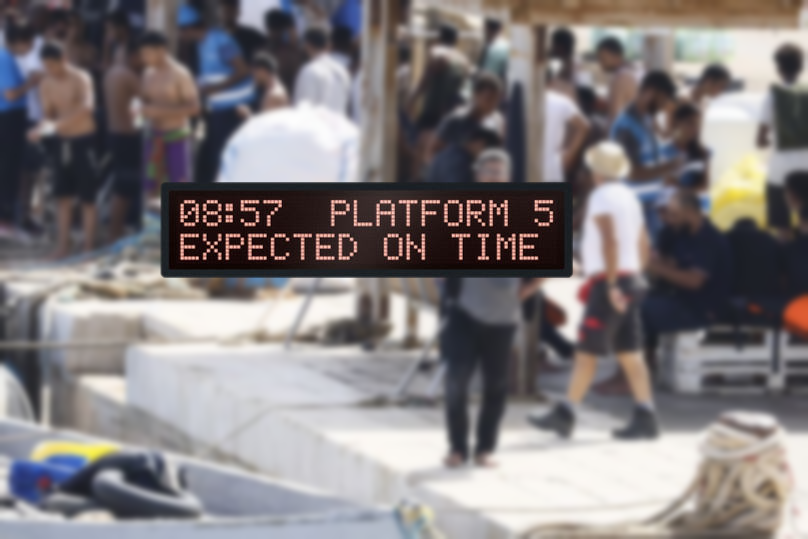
8 h 57 min
